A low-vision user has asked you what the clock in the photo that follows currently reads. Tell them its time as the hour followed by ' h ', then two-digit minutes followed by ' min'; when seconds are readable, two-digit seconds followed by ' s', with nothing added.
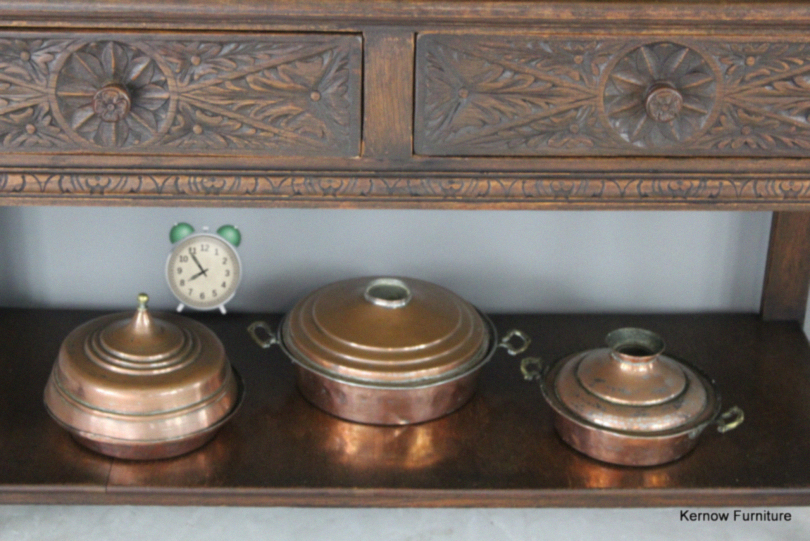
7 h 54 min
